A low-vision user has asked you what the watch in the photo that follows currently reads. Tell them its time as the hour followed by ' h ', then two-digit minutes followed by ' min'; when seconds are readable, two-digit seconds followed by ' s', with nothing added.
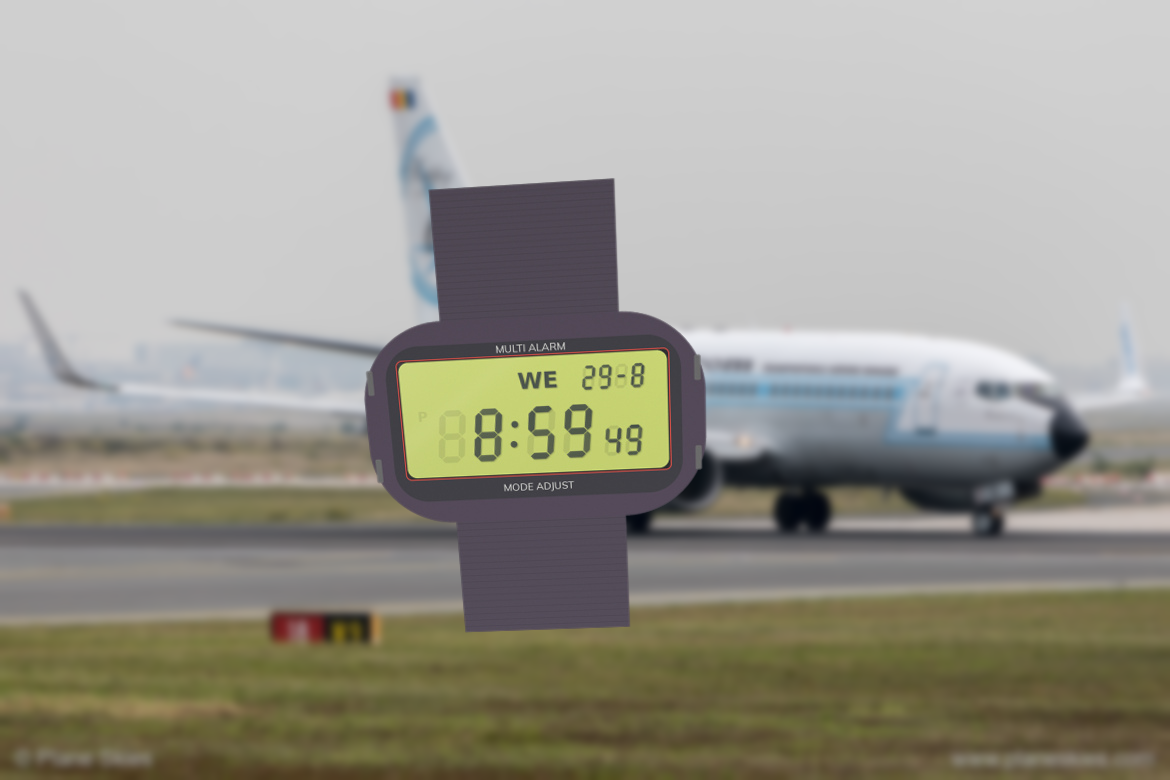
8 h 59 min 49 s
